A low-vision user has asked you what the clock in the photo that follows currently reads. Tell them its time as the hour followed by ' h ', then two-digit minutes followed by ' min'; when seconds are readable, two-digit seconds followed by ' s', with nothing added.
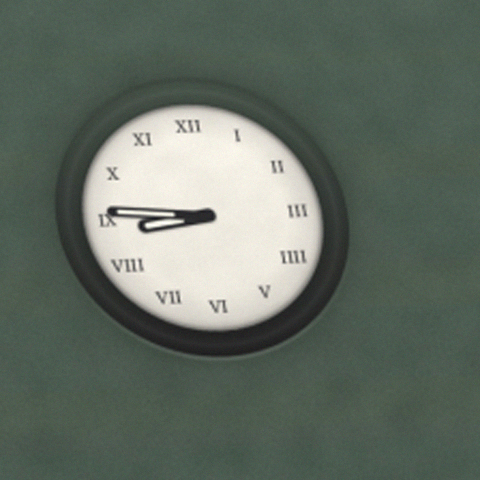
8 h 46 min
